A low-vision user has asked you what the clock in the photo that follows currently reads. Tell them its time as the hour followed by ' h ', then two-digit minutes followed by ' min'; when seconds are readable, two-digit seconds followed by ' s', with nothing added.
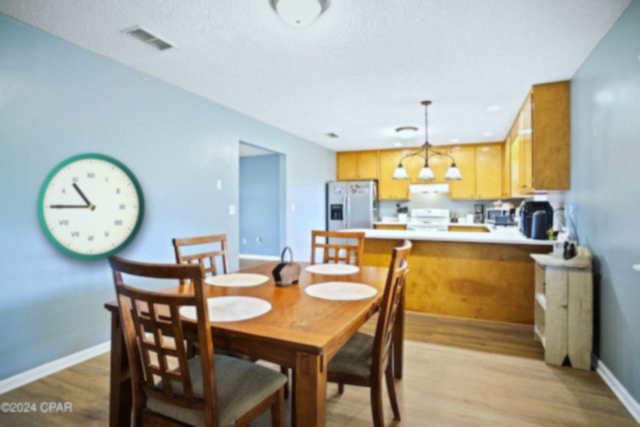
10 h 45 min
